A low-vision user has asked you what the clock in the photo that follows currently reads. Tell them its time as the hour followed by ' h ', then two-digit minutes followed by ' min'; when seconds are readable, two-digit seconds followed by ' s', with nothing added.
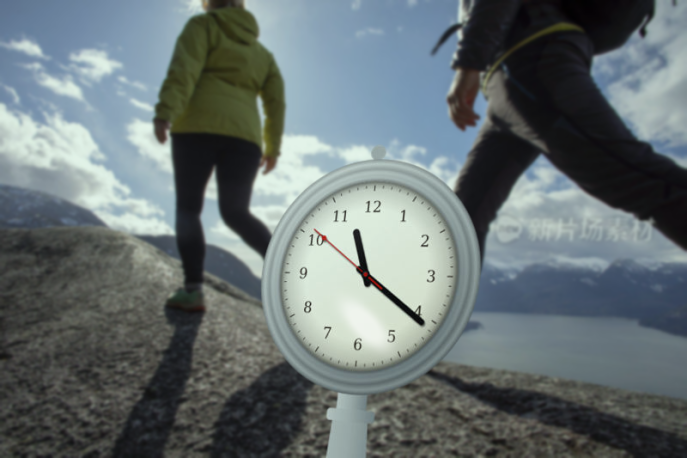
11 h 20 min 51 s
